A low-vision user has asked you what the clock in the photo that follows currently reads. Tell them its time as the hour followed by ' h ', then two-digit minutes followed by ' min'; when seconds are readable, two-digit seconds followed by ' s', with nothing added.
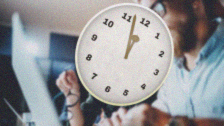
11 h 57 min
